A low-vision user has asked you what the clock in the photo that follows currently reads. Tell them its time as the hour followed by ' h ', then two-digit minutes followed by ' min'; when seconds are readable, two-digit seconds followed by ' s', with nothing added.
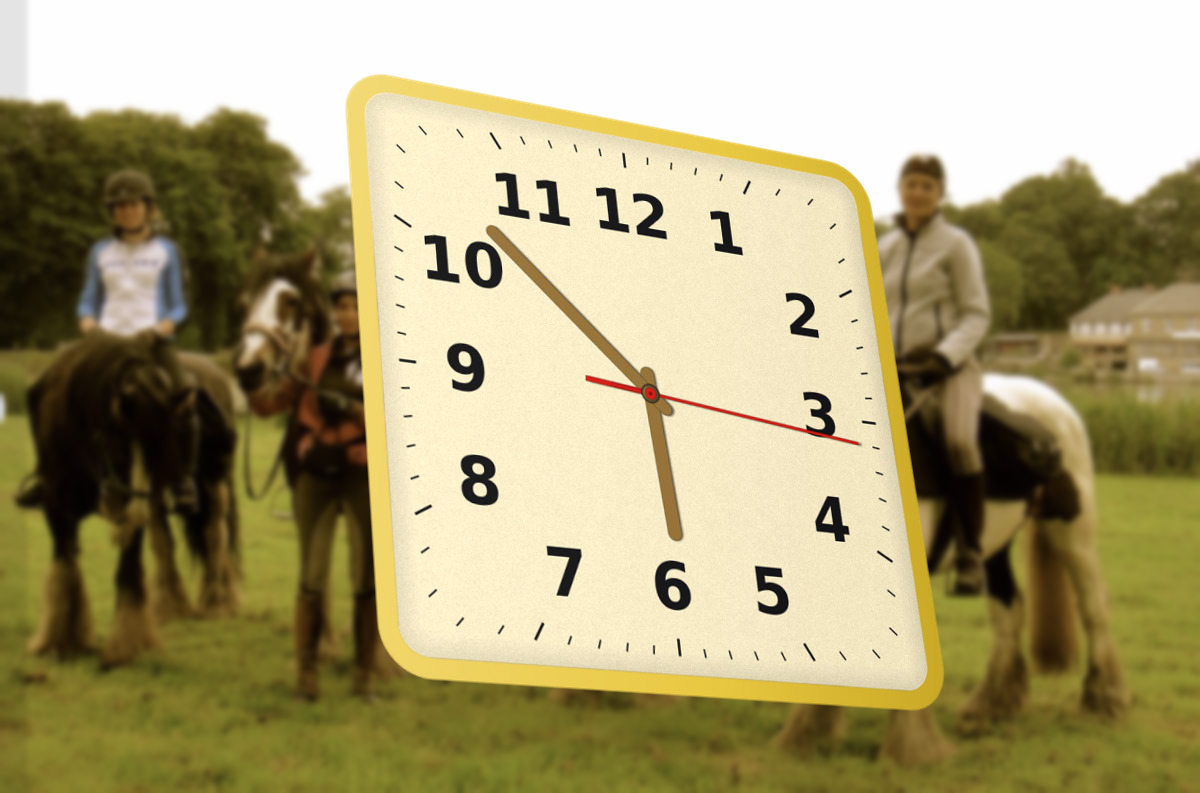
5 h 52 min 16 s
